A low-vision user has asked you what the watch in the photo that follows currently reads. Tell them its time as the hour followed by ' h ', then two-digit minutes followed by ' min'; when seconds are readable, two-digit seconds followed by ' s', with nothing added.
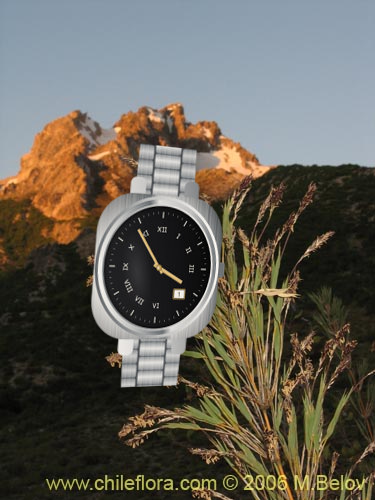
3 h 54 min
